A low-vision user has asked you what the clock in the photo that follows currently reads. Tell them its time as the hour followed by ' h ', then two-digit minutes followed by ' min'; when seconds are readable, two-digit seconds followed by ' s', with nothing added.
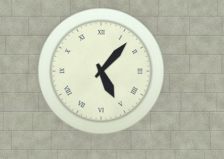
5 h 07 min
